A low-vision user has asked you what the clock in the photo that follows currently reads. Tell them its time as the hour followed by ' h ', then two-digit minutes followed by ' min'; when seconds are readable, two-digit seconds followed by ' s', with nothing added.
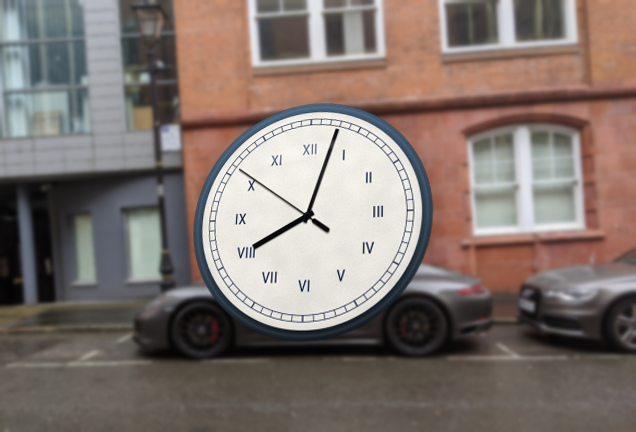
8 h 02 min 51 s
